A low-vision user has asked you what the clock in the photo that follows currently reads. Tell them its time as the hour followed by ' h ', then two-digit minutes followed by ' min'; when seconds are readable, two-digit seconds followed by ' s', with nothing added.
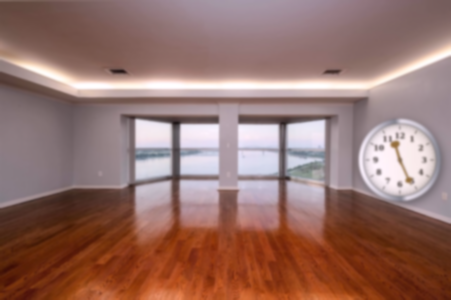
11 h 26 min
